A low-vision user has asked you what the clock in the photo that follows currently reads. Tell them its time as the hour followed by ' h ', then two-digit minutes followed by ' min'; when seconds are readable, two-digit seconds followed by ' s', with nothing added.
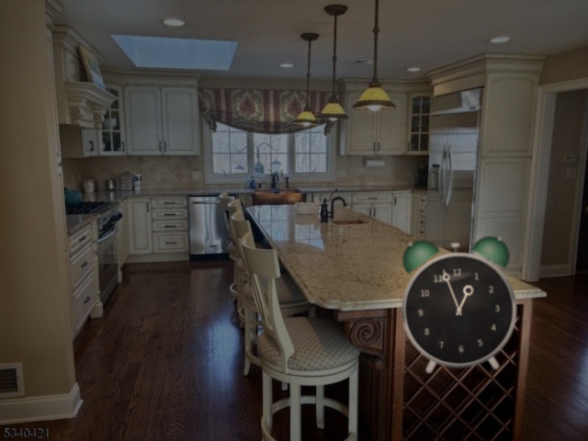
12 h 57 min
